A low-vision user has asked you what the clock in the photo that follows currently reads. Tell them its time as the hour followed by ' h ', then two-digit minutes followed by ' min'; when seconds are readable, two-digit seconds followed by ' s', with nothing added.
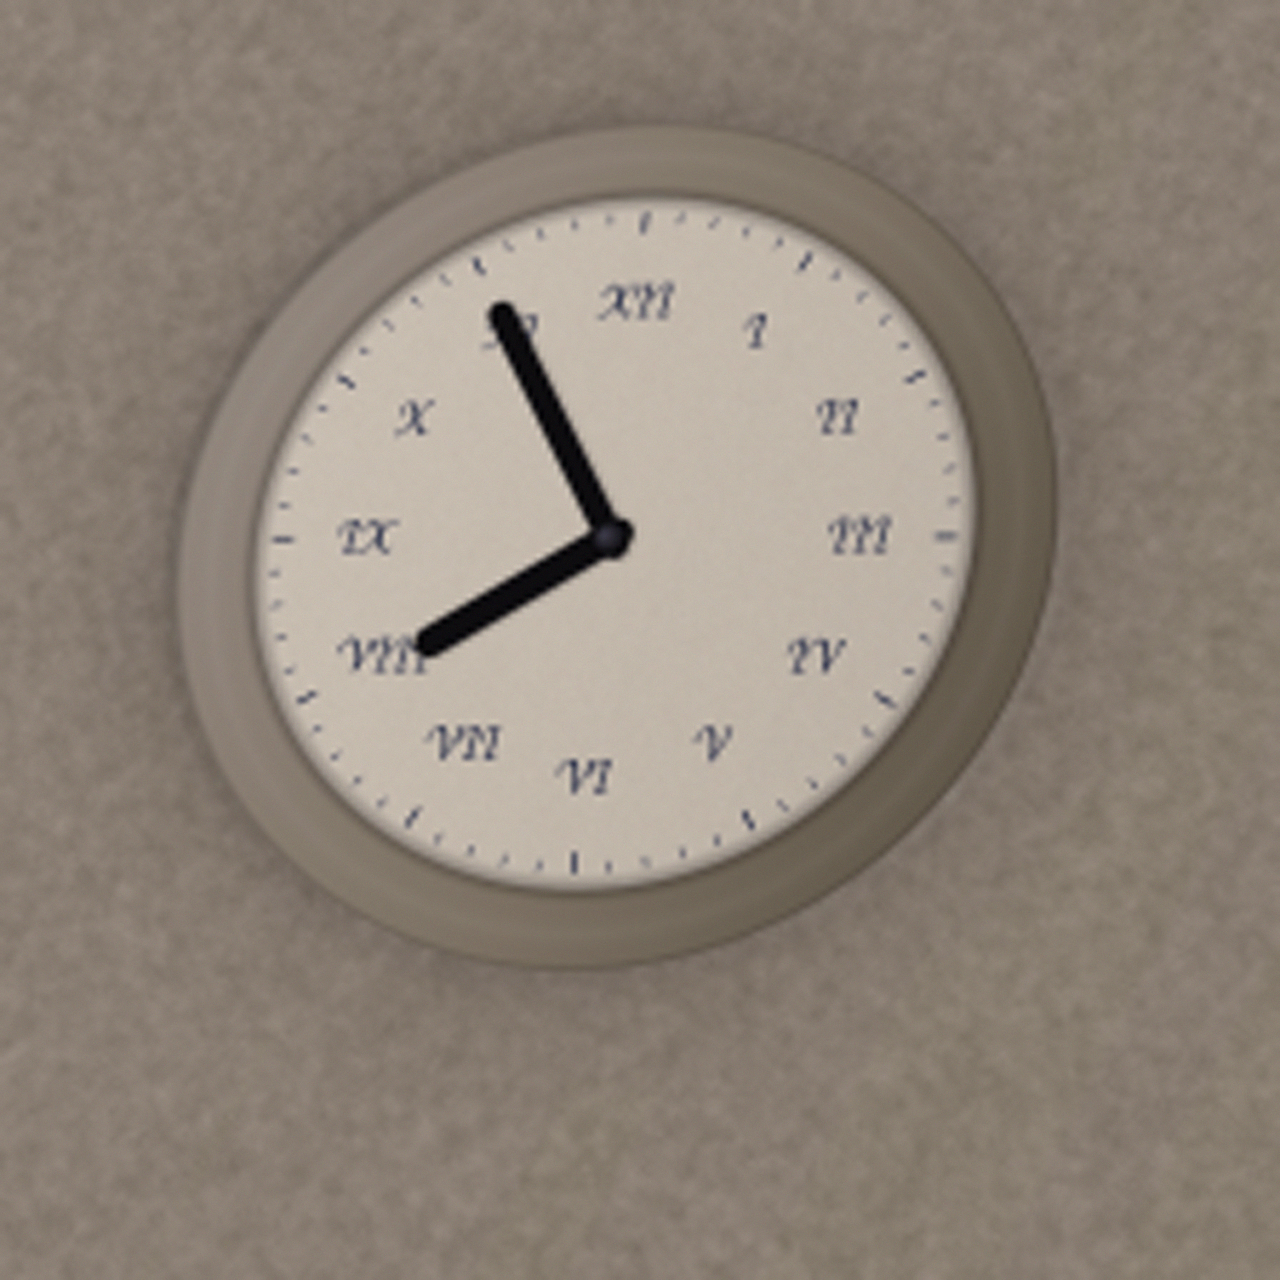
7 h 55 min
